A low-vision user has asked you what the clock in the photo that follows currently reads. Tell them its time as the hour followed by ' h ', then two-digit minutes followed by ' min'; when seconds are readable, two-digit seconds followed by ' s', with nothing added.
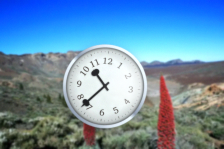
10 h 37 min
